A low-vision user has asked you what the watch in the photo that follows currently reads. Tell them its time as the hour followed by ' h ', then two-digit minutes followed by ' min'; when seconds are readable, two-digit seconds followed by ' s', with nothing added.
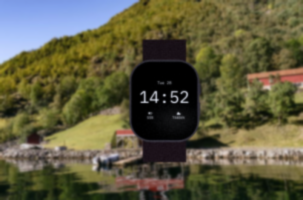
14 h 52 min
